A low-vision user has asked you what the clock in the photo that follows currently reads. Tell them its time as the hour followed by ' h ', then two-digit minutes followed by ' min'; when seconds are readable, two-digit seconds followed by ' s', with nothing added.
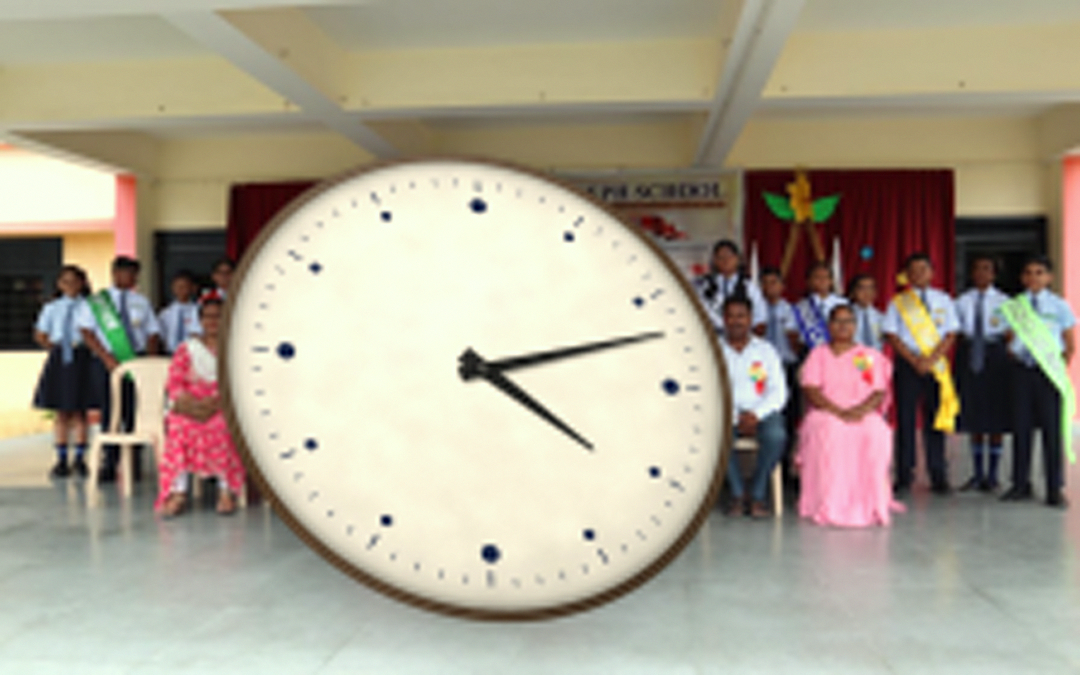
4 h 12 min
